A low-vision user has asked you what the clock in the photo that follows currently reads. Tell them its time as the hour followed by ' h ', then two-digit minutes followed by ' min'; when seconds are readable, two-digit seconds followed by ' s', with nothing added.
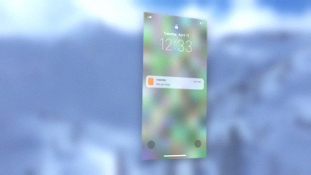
12 h 33 min
